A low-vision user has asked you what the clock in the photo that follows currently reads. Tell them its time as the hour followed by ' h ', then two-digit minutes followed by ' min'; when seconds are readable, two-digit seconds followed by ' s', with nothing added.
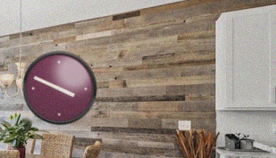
3 h 49 min
